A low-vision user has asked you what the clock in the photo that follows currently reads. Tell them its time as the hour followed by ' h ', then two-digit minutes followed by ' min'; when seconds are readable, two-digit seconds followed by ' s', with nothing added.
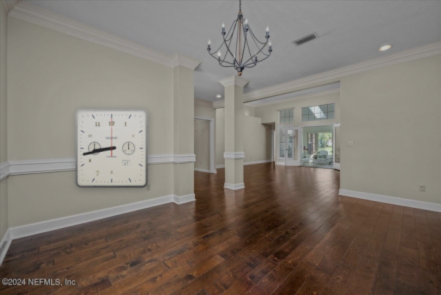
8 h 43 min
